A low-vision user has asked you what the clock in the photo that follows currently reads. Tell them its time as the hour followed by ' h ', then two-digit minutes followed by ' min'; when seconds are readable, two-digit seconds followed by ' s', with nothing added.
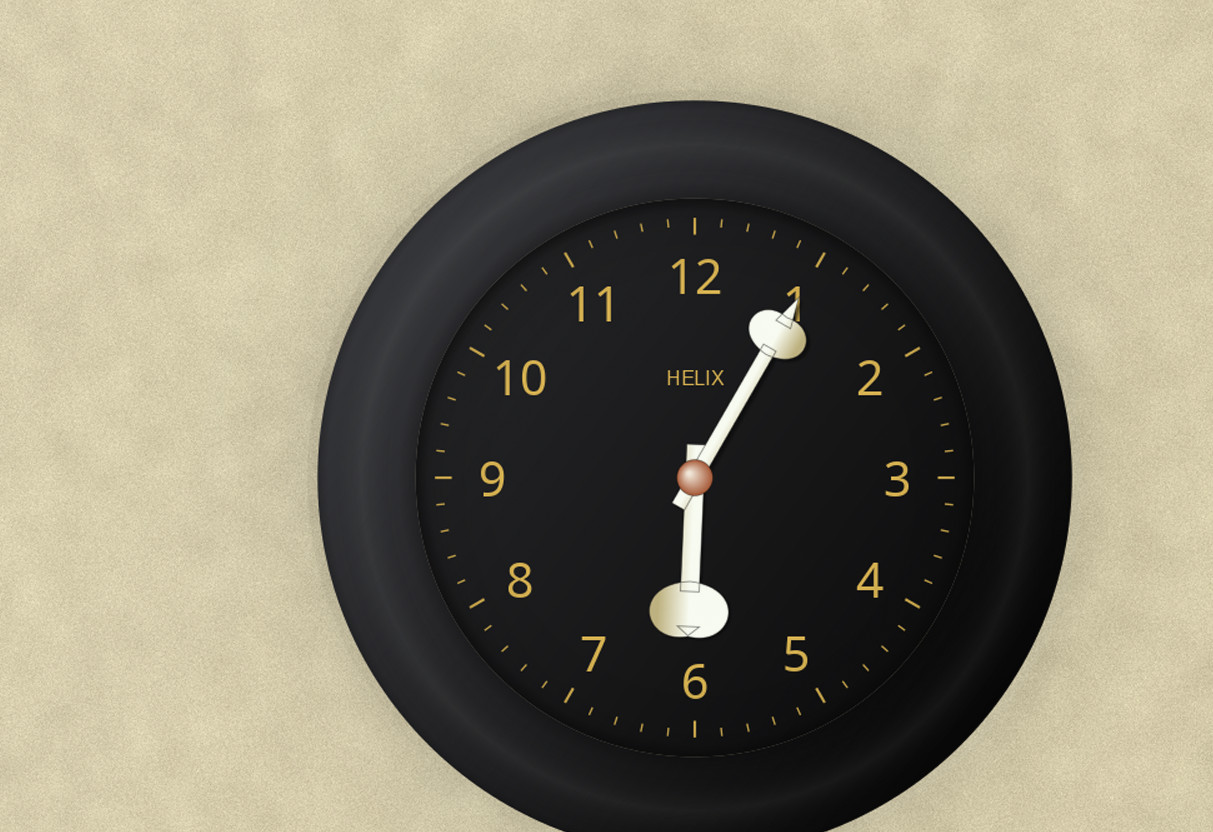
6 h 05 min
